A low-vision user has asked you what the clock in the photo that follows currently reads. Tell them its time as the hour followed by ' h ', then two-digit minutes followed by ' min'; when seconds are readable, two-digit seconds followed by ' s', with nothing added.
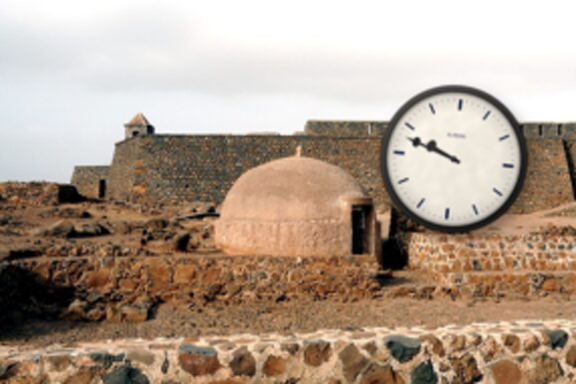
9 h 48 min
